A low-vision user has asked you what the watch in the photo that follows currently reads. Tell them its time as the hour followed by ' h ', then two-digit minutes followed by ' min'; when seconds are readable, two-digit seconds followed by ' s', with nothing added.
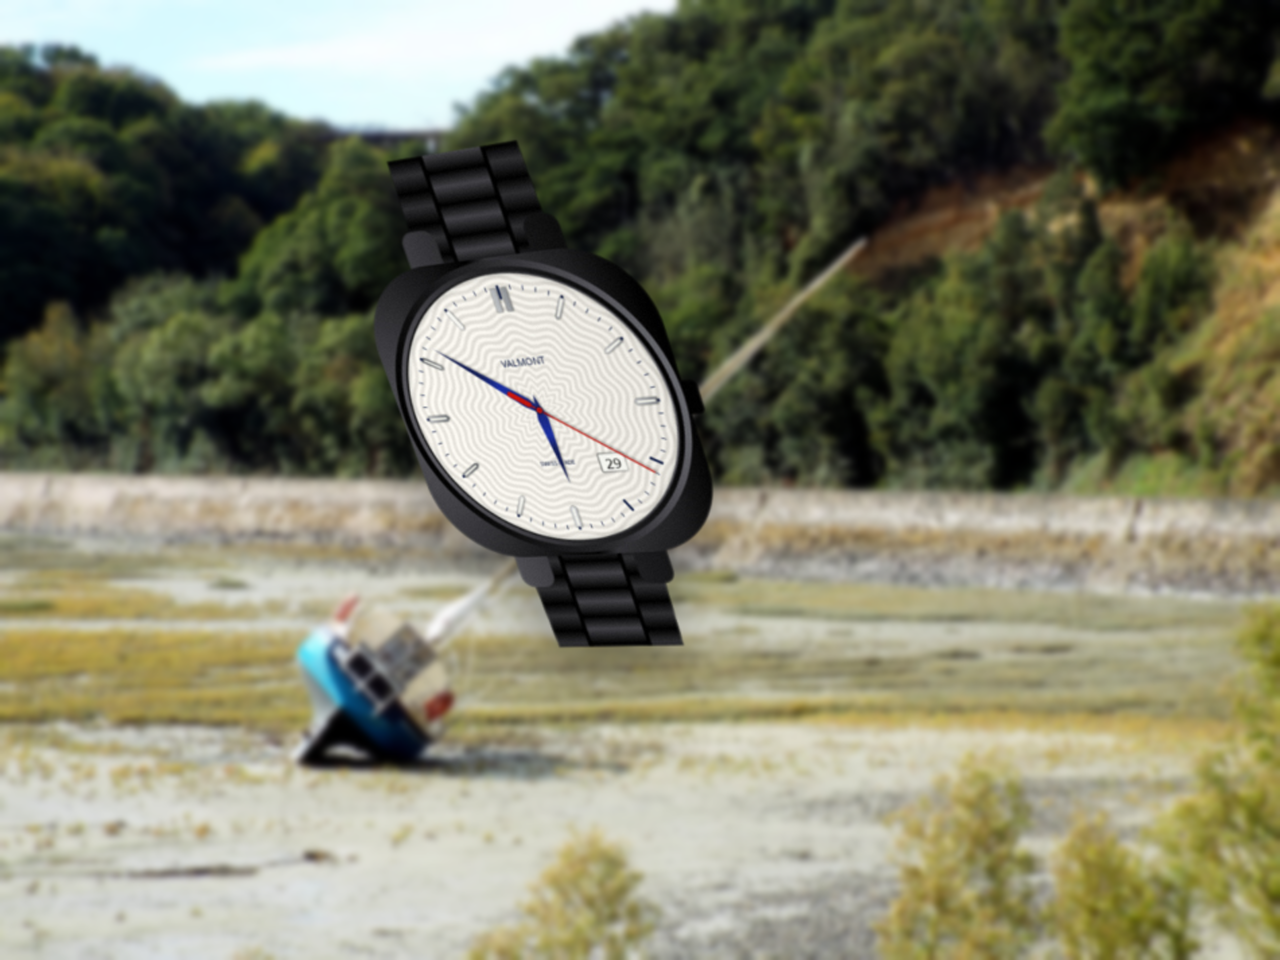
5 h 51 min 21 s
